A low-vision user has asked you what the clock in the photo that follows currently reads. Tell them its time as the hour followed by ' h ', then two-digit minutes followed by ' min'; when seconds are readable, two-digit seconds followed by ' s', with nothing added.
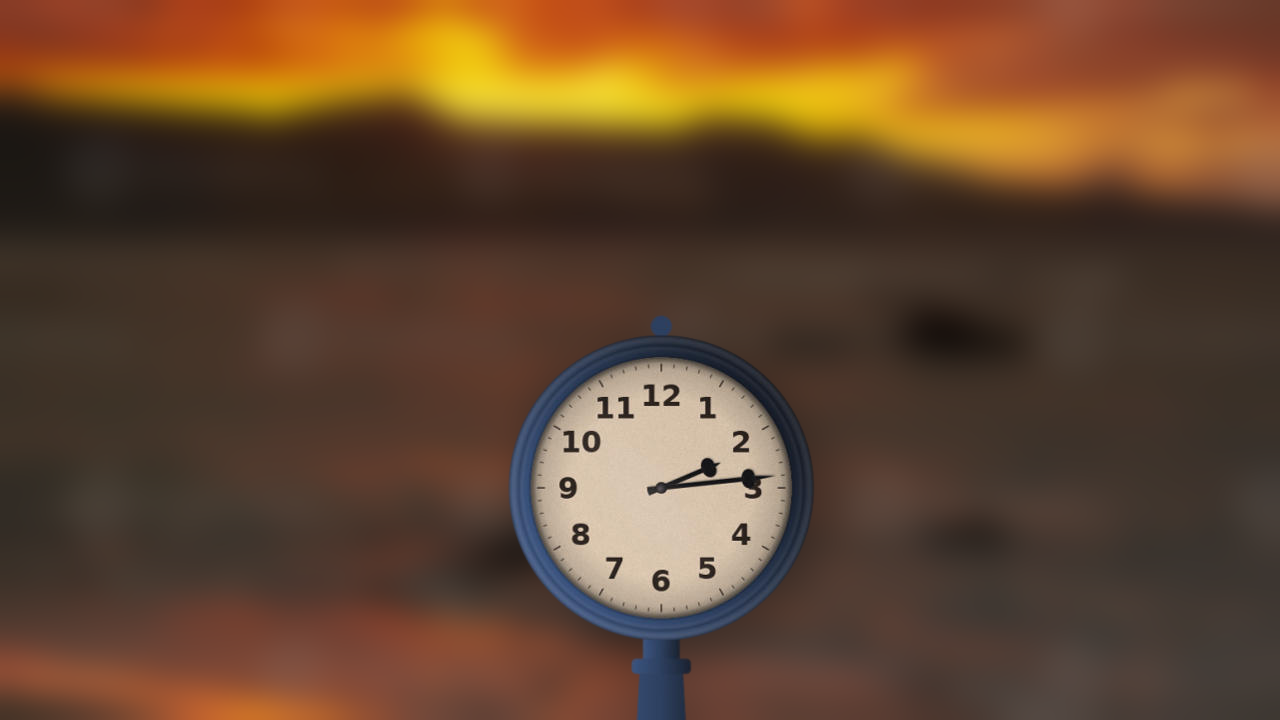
2 h 14 min
